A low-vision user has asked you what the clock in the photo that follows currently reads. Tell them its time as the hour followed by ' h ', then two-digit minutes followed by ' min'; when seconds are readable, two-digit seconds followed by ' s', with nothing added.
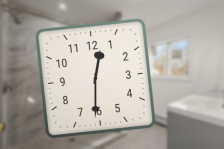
12 h 31 min
